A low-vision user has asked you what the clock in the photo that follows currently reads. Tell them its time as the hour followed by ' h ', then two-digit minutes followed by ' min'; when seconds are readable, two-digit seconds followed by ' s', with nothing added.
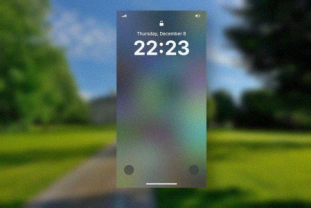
22 h 23 min
